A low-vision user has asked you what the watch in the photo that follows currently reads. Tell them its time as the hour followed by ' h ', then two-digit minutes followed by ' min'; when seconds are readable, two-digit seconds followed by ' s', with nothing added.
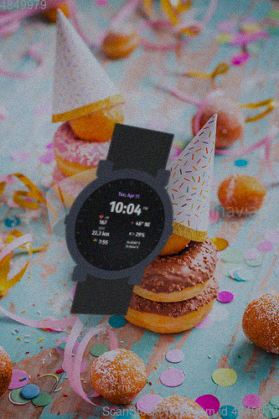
10 h 04 min
